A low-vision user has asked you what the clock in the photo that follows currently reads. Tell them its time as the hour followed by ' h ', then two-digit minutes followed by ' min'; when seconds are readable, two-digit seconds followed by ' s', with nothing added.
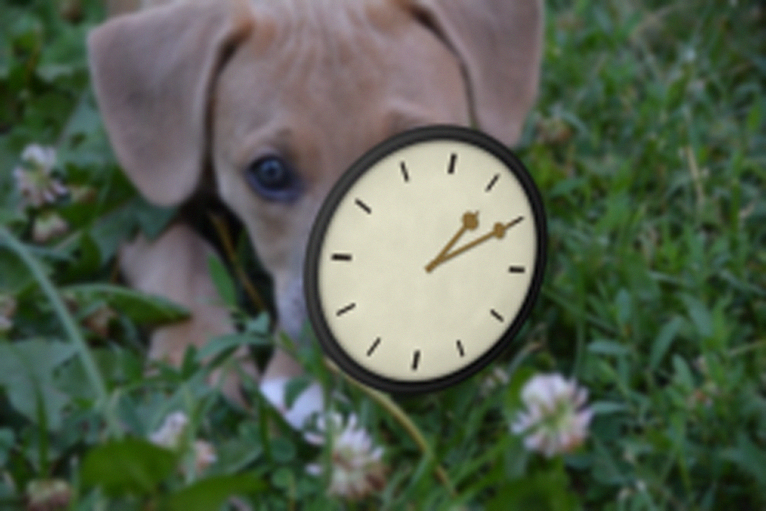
1 h 10 min
